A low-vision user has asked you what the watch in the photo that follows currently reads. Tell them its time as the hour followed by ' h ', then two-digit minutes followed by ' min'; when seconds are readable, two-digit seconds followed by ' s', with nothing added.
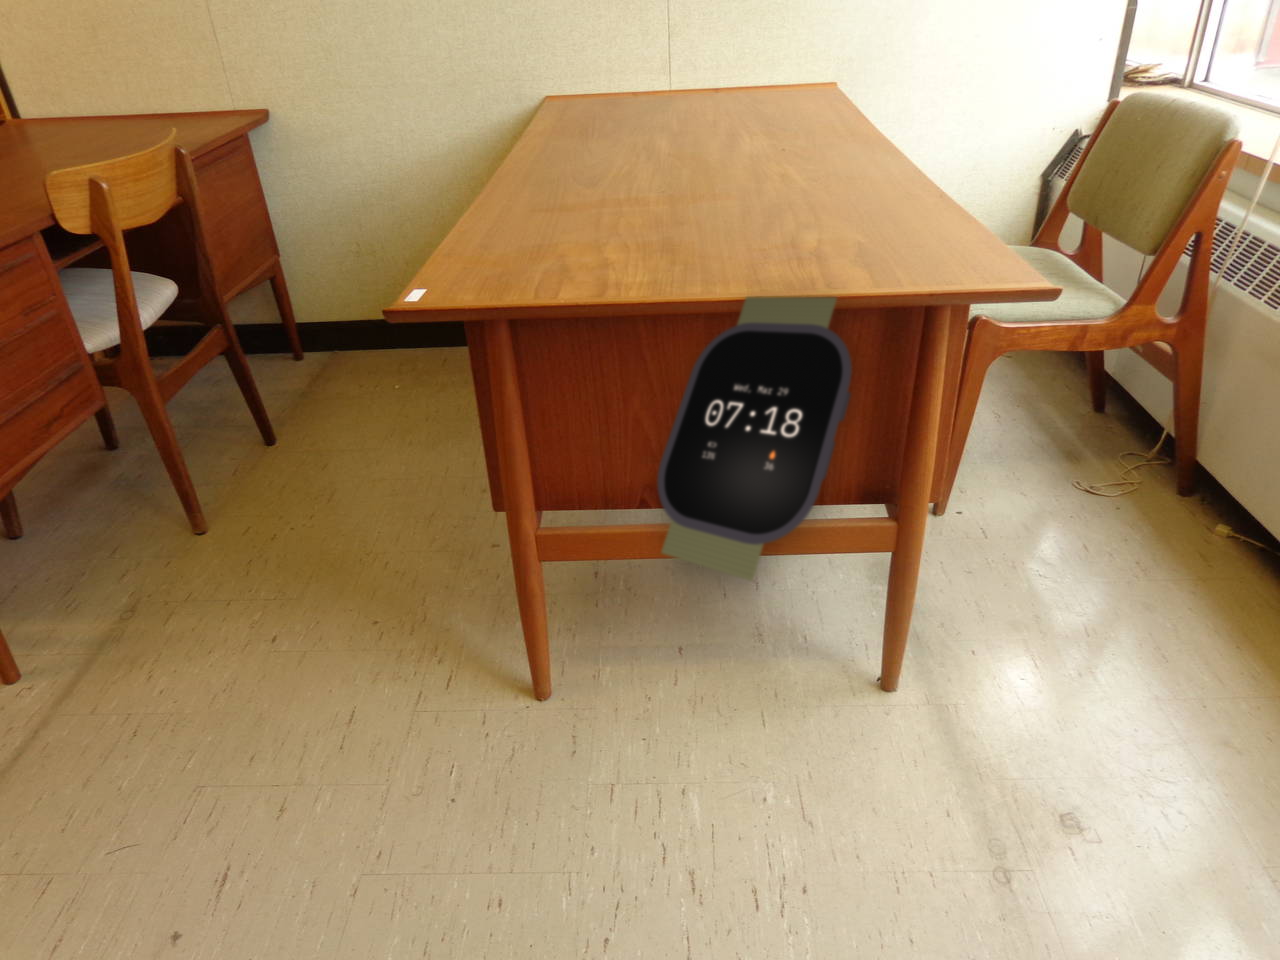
7 h 18 min
